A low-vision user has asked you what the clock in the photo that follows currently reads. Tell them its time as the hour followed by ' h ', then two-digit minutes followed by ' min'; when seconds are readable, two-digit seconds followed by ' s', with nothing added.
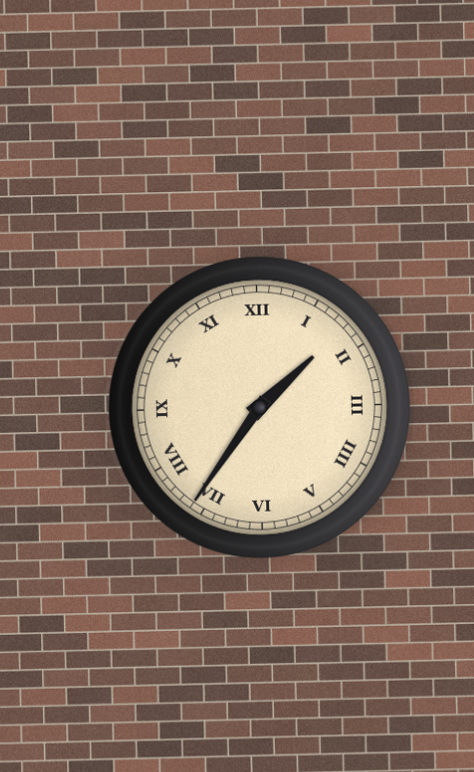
1 h 36 min
